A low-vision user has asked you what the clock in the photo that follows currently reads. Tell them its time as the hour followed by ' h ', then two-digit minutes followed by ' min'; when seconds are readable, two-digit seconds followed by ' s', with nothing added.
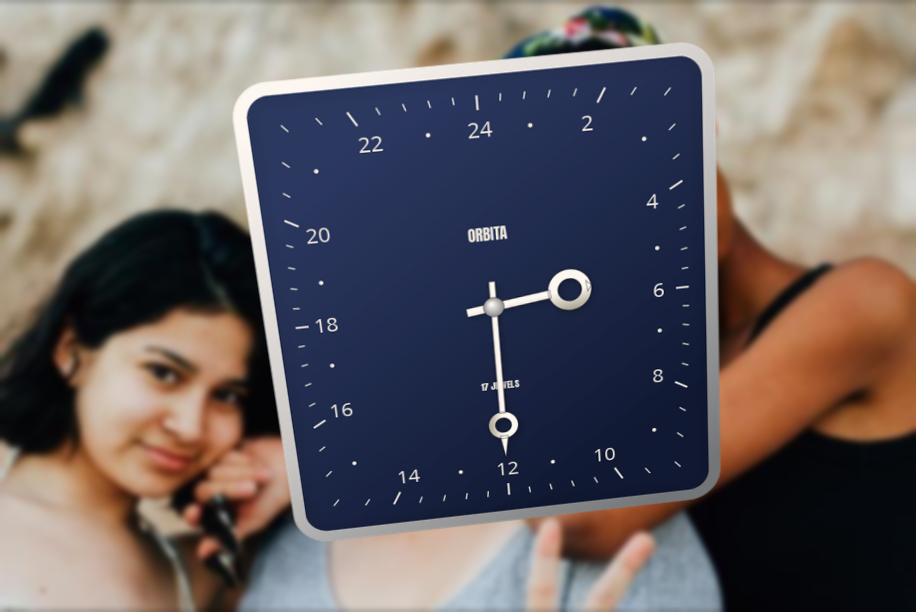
5 h 30 min
